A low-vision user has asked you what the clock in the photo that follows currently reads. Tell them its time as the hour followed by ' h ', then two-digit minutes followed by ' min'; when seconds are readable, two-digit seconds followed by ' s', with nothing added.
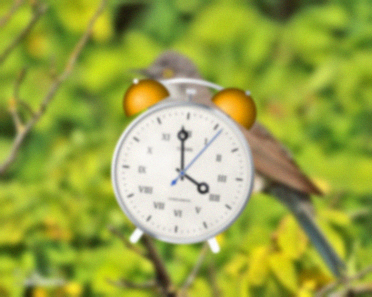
3 h 59 min 06 s
